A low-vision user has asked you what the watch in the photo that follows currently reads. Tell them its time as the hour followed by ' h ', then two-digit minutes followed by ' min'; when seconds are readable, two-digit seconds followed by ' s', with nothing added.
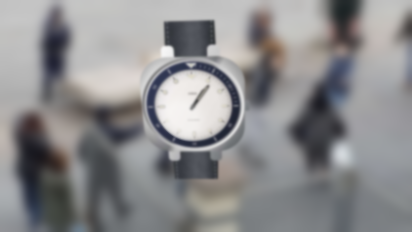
1 h 06 min
